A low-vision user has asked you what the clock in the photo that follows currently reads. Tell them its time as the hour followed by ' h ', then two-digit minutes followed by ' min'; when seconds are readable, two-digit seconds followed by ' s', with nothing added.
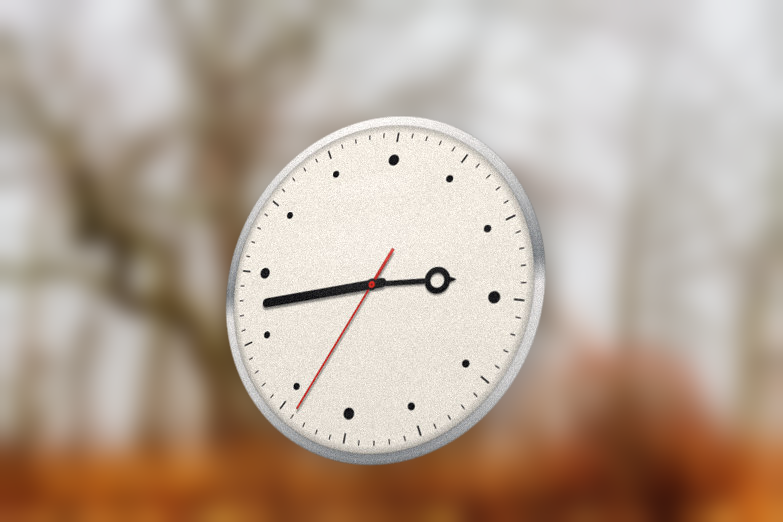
2 h 42 min 34 s
